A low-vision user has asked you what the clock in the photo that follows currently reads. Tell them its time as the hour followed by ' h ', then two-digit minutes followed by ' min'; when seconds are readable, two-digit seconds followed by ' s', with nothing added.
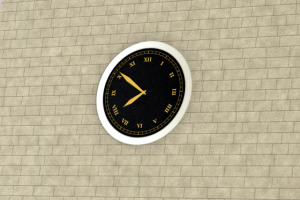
7 h 51 min
